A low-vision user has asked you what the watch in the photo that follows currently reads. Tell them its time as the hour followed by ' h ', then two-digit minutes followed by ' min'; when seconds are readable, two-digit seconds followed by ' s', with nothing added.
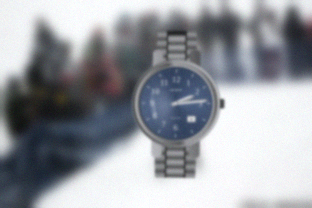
2 h 14 min
